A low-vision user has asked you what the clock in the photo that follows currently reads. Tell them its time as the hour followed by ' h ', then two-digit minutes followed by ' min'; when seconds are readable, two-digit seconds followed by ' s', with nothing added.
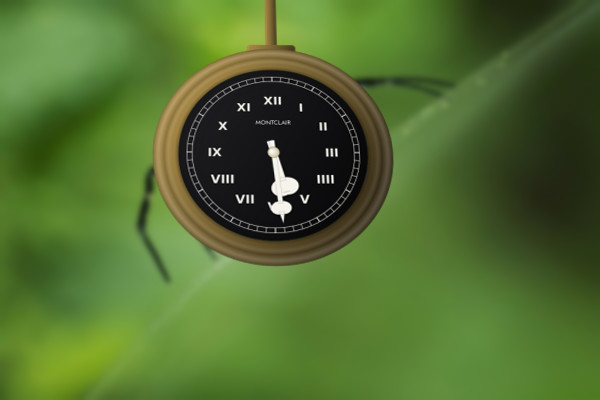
5 h 29 min
